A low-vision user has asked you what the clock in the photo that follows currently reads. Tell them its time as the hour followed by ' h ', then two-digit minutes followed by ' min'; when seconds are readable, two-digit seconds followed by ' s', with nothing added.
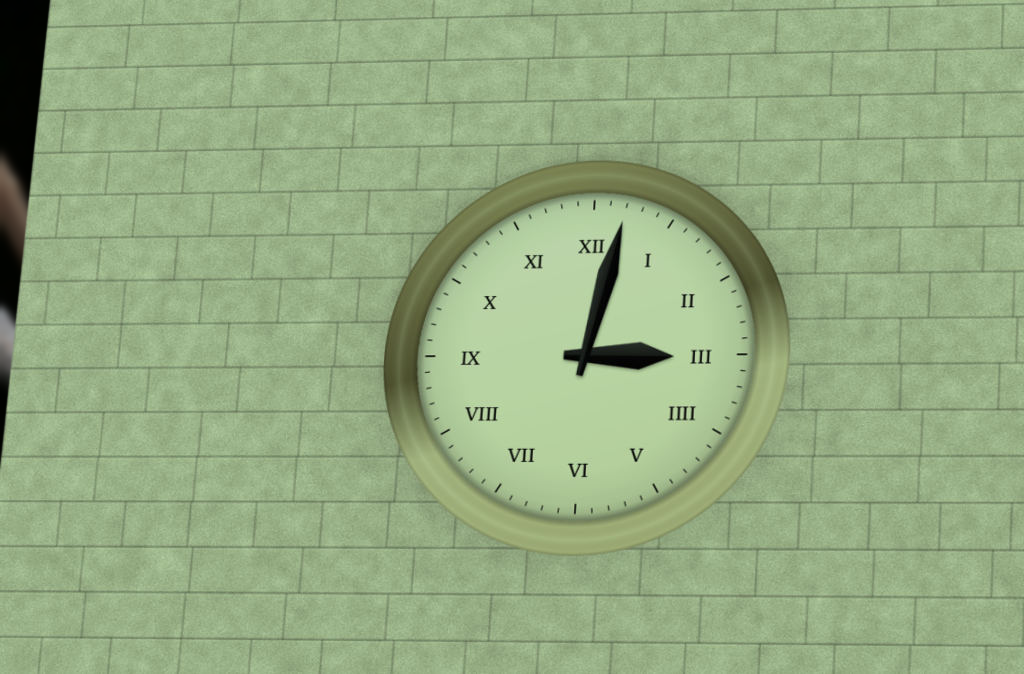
3 h 02 min
